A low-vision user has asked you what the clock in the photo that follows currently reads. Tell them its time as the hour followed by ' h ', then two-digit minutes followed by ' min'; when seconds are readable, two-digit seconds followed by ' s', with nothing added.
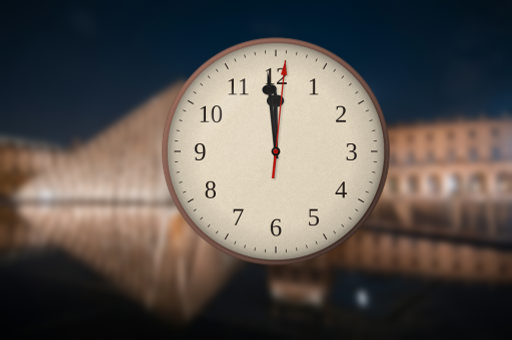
11 h 59 min 01 s
